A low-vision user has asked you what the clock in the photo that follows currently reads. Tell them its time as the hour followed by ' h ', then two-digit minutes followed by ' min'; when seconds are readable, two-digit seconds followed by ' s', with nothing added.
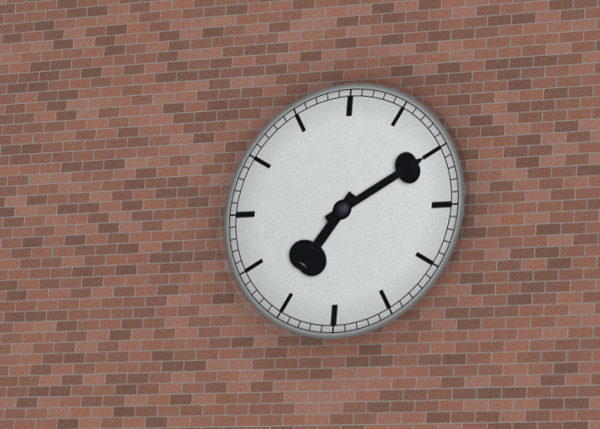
7 h 10 min
